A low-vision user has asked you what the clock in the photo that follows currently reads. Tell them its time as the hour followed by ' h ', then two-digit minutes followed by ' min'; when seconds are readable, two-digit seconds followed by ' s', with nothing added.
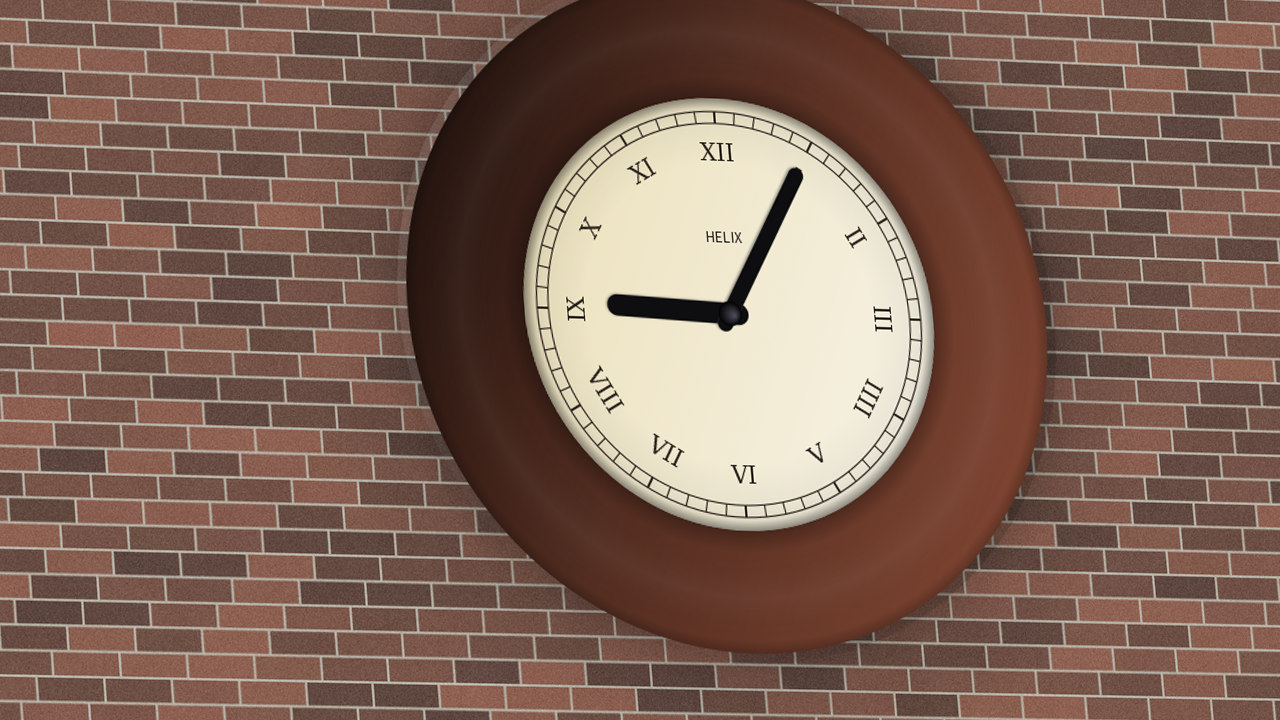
9 h 05 min
